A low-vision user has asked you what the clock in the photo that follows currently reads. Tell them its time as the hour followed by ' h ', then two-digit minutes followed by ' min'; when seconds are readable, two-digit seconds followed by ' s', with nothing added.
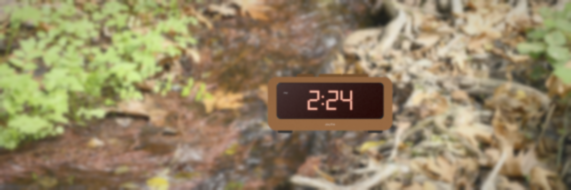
2 h 24 min
